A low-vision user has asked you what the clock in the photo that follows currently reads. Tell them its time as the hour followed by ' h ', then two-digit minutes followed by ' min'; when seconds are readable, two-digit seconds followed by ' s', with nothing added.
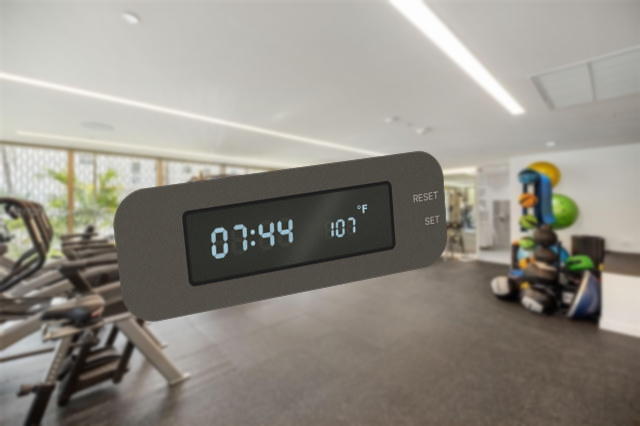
7 h 44 min
